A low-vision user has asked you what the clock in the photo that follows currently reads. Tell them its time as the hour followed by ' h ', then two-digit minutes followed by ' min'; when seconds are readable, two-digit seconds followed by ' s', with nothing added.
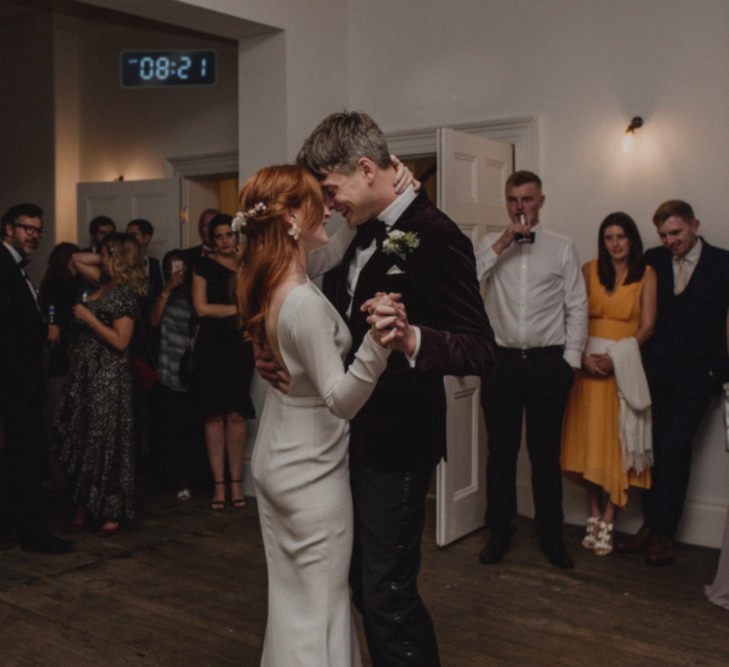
8 h 21 min
